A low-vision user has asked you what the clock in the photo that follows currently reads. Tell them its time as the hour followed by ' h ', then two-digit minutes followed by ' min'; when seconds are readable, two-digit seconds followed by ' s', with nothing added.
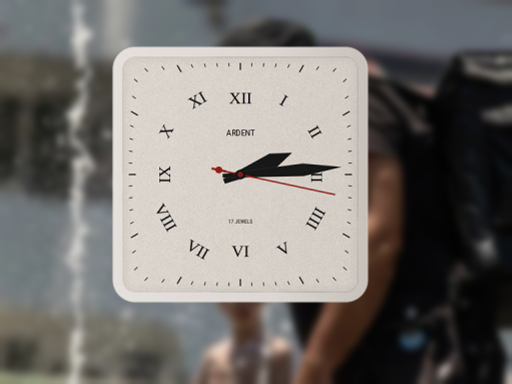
2 h 14 min 17 s
